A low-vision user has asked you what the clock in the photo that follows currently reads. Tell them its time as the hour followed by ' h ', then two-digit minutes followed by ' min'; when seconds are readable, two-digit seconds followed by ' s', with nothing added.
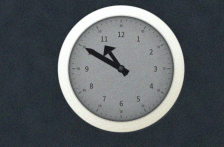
10 h 50 min
